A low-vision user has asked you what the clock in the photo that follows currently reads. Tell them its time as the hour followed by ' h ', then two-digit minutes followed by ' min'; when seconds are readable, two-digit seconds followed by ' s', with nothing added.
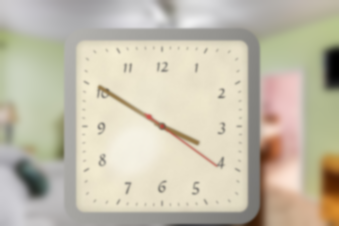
3 h 50 min 21 s
